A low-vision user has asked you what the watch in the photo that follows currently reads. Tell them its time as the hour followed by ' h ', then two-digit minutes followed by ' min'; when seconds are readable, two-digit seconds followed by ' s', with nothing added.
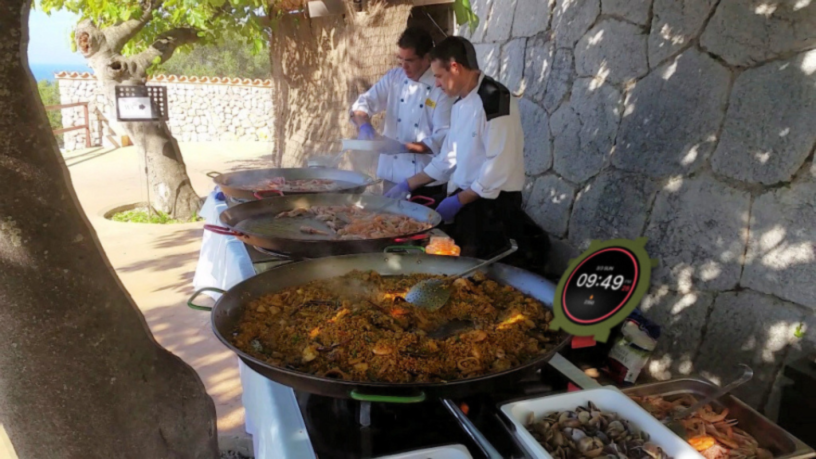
9 h 49 min
